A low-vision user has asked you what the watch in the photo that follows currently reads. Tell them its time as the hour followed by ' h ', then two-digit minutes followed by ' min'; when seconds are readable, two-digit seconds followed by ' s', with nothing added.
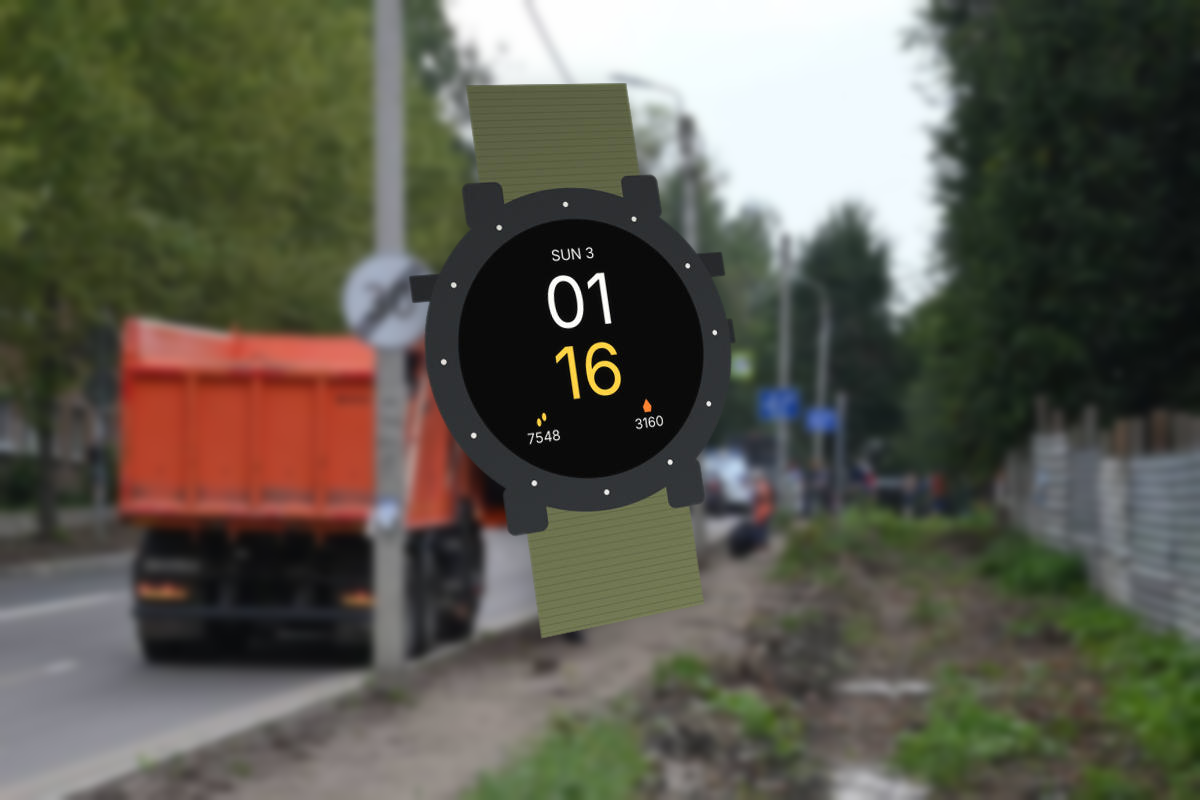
1 h 16 min
